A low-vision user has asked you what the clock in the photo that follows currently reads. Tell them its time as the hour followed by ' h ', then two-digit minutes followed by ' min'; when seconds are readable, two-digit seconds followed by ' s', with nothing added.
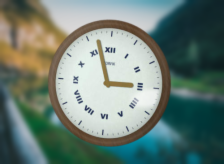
2 h 57 min
